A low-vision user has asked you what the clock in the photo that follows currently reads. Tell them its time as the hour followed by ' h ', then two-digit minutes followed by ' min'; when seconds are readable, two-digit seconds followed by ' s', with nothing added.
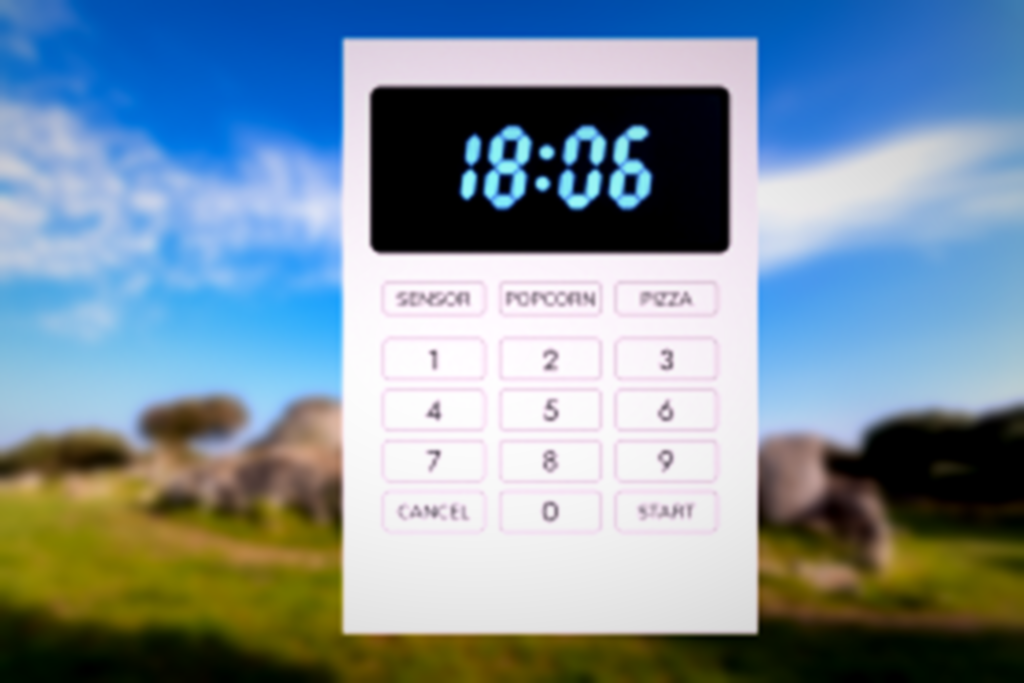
18 h 06 min
